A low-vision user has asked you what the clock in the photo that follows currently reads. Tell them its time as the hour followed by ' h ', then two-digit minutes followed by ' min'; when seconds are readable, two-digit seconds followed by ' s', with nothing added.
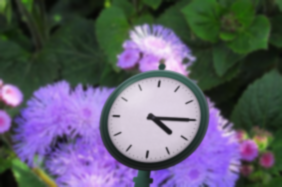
4 h 15 min
